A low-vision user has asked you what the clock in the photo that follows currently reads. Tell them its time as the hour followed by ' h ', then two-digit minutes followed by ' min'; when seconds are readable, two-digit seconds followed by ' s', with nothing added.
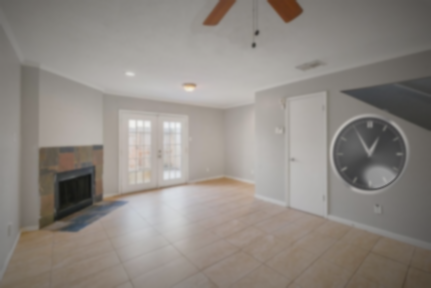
12 h 55 min
